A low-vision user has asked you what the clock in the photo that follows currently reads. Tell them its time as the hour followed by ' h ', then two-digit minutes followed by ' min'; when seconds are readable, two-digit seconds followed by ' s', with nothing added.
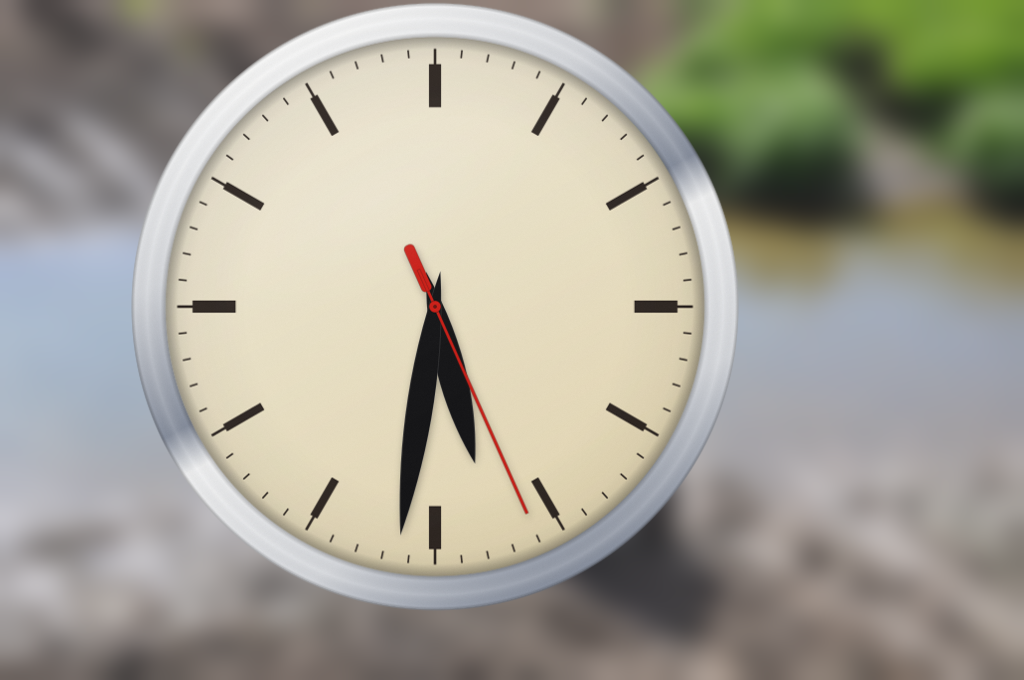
5 h 31 min 26 s
